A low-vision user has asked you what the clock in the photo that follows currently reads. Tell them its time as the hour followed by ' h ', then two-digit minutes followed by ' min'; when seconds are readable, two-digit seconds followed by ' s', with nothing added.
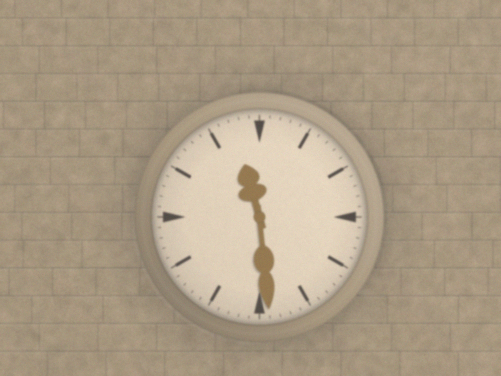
11 h 29 min
